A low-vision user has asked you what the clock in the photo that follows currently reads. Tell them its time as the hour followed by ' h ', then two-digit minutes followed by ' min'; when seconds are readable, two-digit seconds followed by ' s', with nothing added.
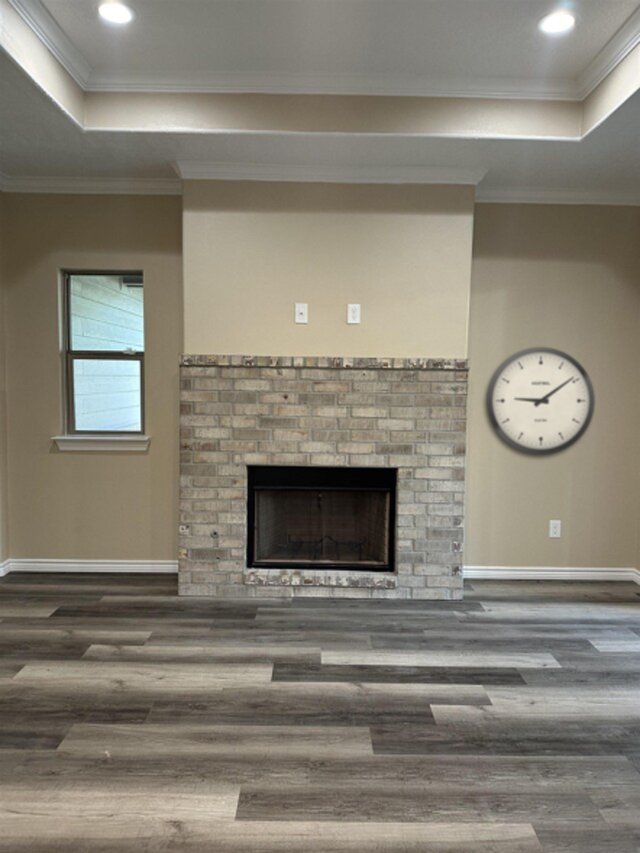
9 h 09 min
